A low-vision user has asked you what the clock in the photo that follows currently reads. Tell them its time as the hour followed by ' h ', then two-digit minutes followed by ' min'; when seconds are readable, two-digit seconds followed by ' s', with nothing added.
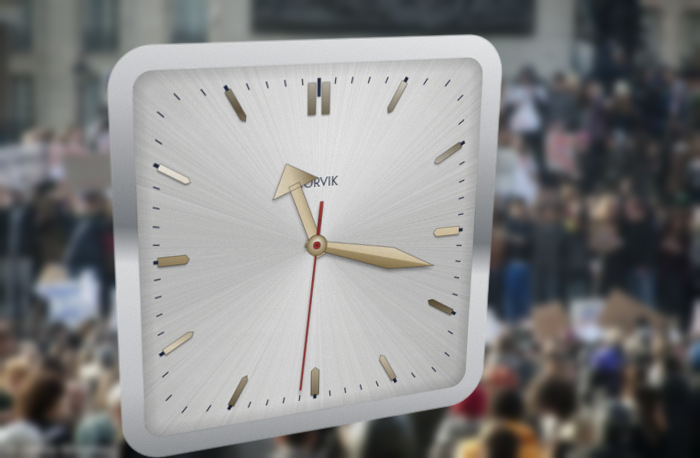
11 h 17 min 31 s
